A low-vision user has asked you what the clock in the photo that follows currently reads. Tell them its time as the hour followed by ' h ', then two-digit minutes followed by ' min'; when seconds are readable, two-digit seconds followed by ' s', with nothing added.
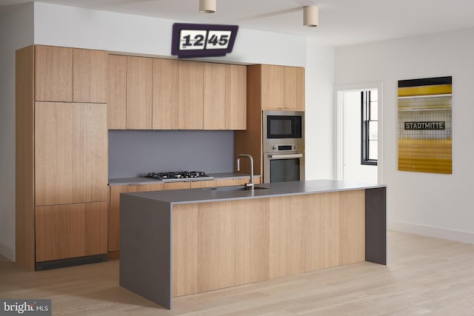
12 h 45 min
